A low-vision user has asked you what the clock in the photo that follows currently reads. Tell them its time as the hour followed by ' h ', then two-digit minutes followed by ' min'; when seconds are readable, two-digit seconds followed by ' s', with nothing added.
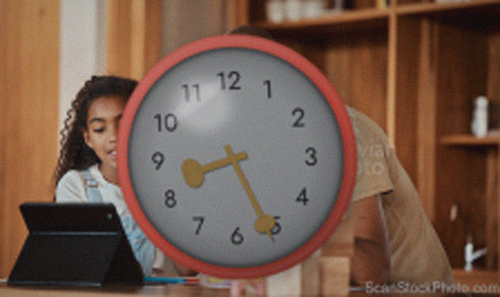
8 h 26 min
